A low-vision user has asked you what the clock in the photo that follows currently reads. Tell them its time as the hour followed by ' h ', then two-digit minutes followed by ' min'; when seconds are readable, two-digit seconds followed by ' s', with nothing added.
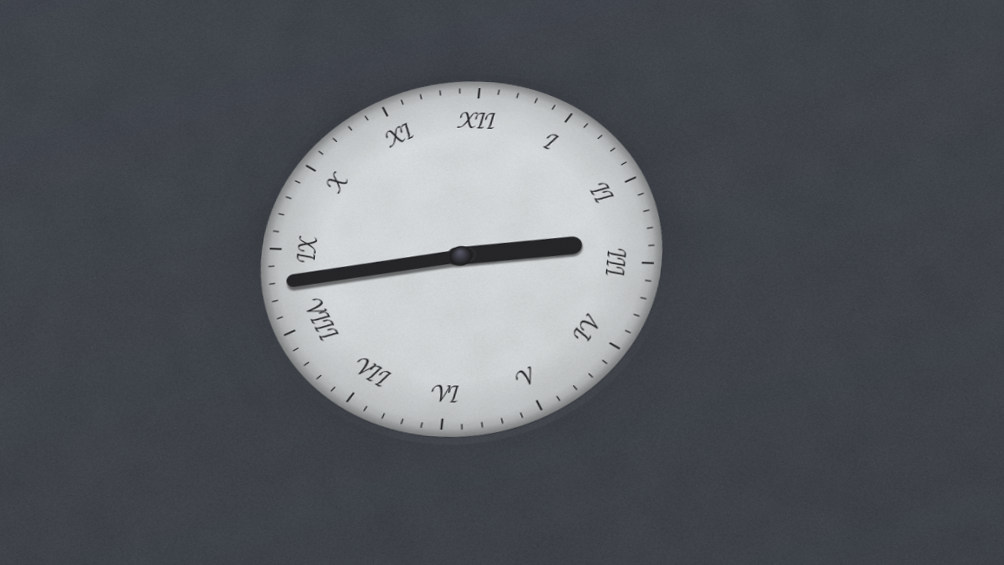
2 h 43 min
